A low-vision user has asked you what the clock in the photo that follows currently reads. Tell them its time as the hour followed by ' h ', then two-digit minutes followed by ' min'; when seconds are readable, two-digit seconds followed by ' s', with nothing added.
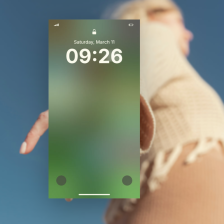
9 h 26 min
